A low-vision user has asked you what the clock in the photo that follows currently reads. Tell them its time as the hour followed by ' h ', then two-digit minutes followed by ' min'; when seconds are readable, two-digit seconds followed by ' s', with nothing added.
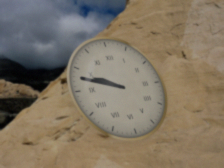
9 h 48 min
